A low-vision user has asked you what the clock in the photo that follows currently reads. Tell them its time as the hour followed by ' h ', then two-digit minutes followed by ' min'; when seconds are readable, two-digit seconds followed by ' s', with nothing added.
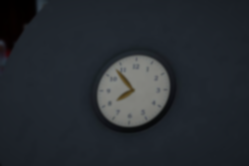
7 h 53 min
